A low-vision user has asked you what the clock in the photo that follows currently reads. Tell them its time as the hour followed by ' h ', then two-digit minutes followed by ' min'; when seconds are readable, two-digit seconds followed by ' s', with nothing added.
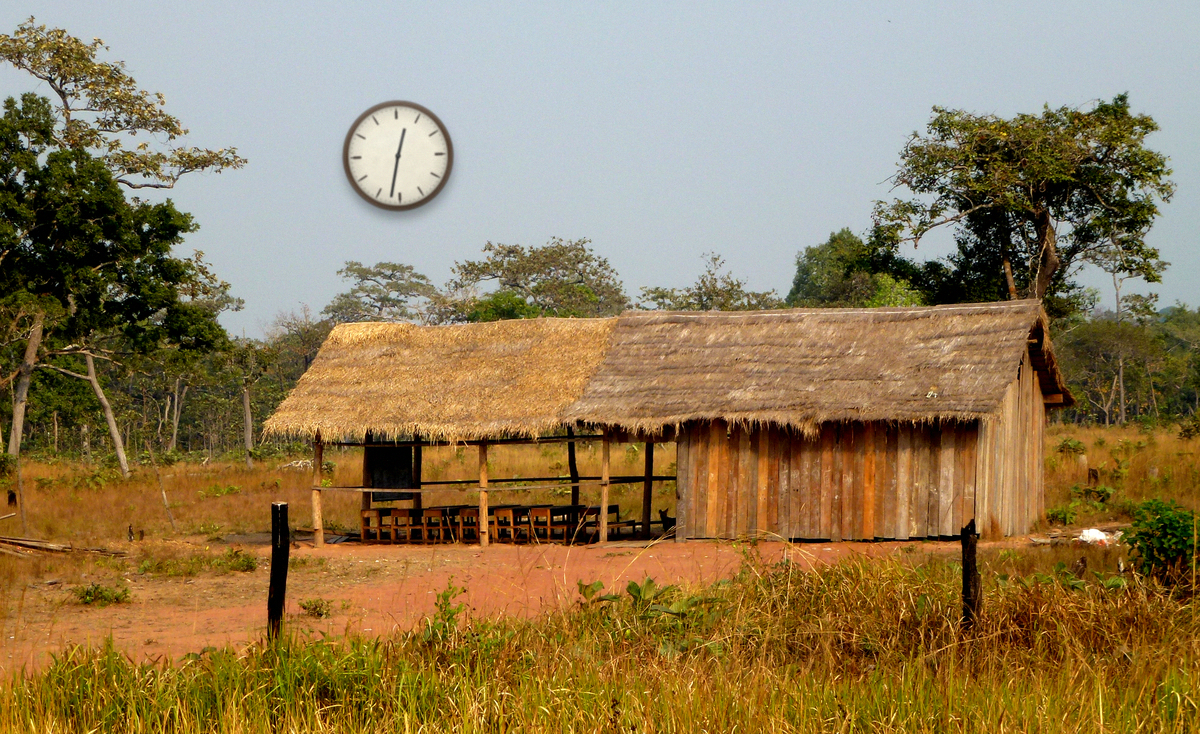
12 h 32 min
